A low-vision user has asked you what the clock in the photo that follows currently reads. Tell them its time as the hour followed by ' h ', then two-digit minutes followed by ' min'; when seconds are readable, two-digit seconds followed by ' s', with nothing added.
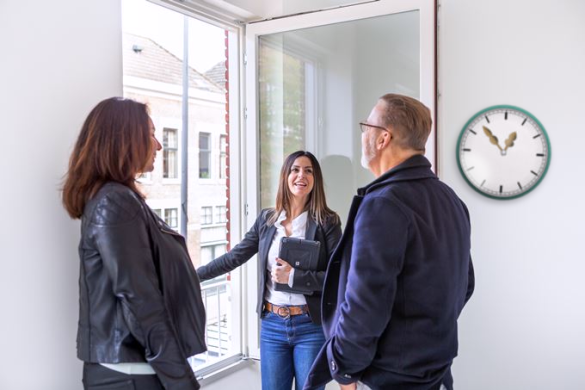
12 h 53 min
